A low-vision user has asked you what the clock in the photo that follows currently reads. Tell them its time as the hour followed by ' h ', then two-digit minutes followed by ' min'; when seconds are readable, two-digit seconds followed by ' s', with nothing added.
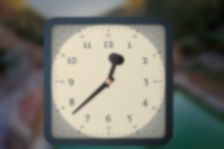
12 h 38 min
